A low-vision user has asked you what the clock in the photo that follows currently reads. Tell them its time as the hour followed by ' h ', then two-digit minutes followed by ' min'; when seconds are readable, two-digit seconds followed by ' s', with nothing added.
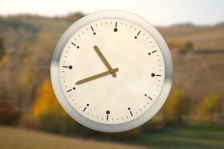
10 h 41 min
